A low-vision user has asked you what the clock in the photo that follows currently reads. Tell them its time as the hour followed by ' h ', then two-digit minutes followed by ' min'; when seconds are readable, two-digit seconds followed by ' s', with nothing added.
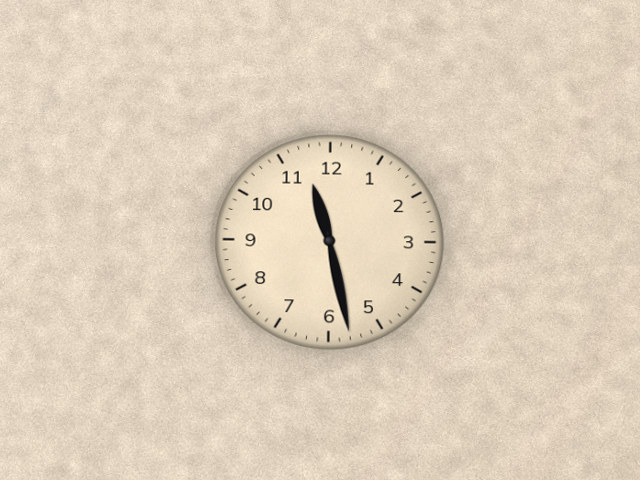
11 h 28 min
